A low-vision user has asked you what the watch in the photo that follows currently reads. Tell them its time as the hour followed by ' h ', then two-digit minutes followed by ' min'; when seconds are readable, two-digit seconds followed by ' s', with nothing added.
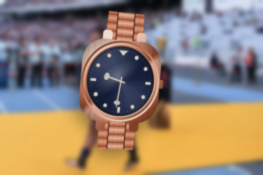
9 h 31 min
